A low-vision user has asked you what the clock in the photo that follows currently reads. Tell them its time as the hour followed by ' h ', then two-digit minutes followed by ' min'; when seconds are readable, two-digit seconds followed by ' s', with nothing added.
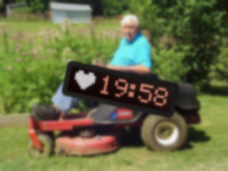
19 h 58 min
